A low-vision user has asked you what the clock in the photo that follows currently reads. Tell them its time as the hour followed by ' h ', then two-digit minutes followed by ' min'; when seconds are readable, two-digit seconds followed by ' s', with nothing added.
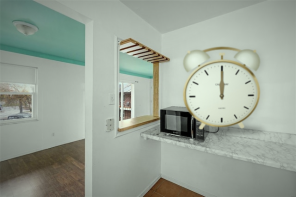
12 h 00 min
